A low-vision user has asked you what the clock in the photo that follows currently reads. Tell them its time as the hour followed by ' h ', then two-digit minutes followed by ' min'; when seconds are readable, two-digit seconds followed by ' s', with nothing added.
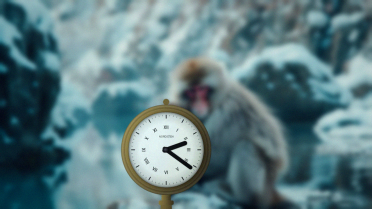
2 h 21 min
